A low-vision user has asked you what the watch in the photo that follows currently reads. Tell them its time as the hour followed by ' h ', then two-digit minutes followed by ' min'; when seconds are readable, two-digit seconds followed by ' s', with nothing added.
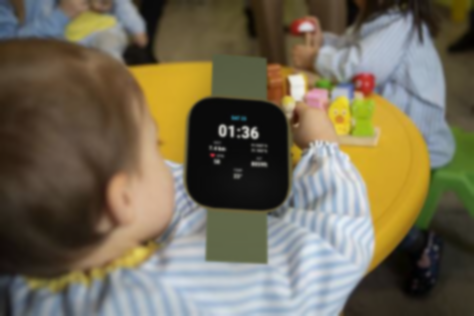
1 h 36 min
